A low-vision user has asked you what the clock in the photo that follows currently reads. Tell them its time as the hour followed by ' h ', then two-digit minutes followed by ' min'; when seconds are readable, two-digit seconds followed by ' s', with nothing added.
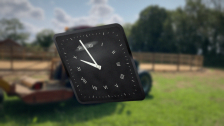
9 h 57 min
